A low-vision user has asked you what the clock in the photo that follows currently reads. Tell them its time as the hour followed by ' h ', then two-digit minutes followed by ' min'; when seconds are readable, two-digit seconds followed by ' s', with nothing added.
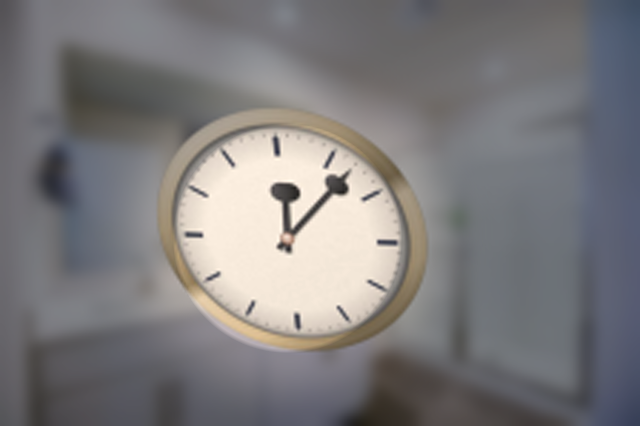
12 h 07 min
